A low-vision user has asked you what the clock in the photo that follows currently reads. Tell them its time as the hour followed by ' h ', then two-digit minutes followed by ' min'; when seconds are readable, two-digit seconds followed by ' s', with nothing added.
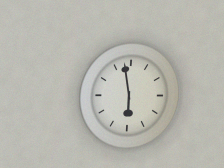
5 h 58 min
